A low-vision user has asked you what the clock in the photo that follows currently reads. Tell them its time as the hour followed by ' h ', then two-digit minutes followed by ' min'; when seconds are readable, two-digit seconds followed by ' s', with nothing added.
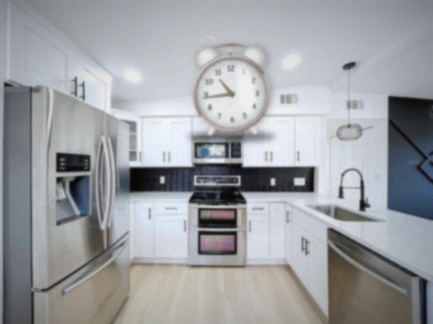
10 h 44 min
